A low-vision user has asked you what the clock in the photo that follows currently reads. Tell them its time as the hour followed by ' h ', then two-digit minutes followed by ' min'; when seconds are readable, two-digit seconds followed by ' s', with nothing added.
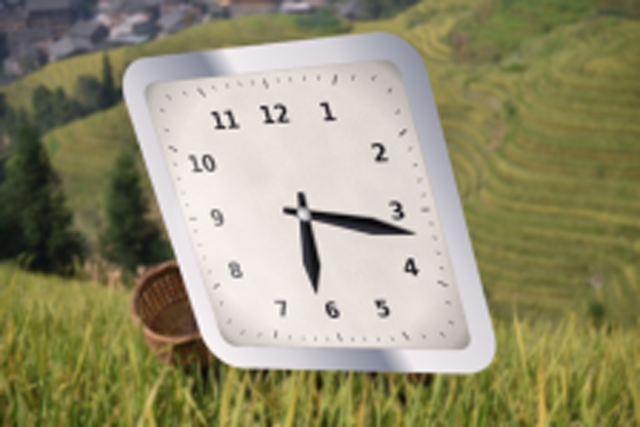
6 h 17 min
